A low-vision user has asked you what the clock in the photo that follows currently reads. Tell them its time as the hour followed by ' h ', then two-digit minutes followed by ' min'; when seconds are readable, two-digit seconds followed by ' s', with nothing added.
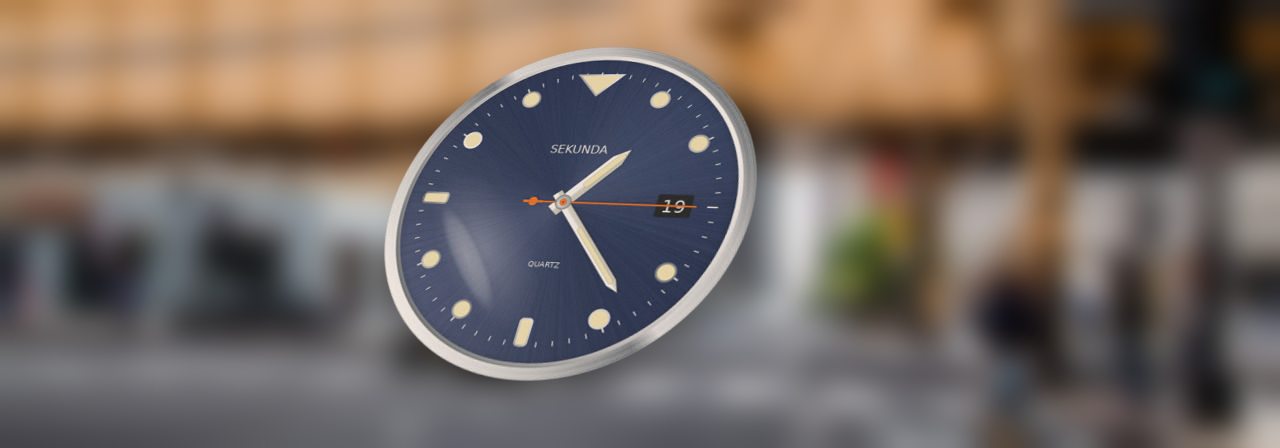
1 h 23 min 15 s
